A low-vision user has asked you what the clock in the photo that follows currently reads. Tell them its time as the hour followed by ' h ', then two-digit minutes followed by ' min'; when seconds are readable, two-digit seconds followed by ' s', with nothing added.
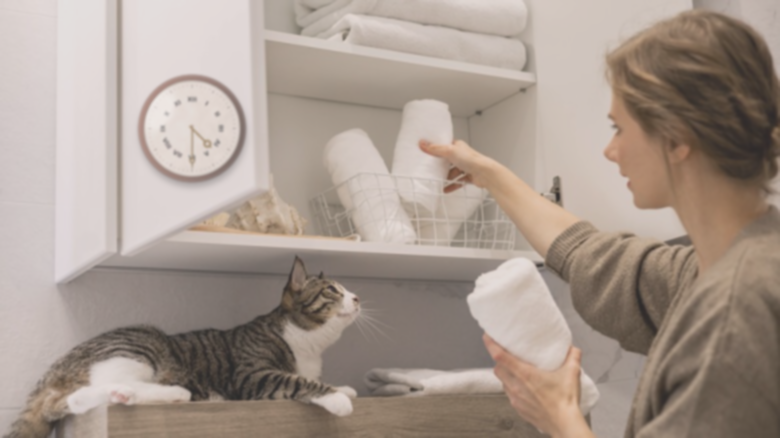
4 h 30 min
